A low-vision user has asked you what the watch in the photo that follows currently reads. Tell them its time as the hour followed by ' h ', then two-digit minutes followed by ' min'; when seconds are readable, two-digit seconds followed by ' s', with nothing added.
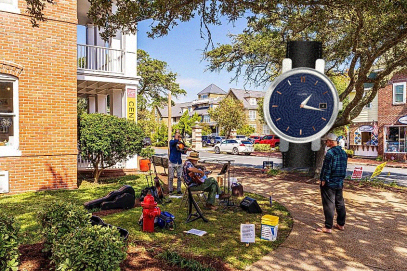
1 h 17 min
